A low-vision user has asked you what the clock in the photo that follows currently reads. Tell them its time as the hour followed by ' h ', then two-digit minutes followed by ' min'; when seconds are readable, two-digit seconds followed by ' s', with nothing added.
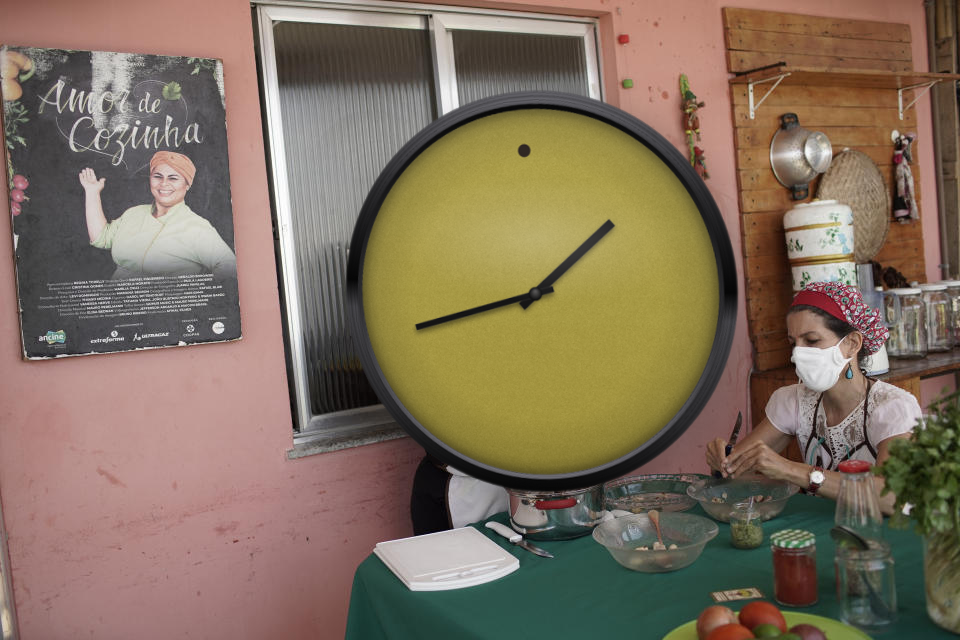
1 h 43 min
